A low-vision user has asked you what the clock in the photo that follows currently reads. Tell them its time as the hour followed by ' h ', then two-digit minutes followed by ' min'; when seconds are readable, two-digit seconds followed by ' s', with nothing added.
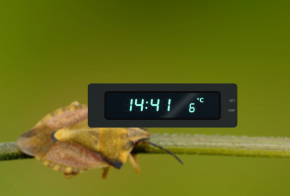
14 h 41 min
